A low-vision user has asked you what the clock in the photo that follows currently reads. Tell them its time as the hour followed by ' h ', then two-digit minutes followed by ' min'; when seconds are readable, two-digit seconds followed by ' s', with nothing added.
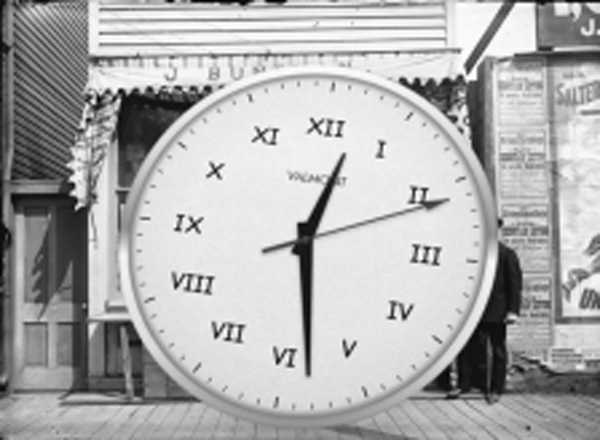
12 h 28 min 11 s
